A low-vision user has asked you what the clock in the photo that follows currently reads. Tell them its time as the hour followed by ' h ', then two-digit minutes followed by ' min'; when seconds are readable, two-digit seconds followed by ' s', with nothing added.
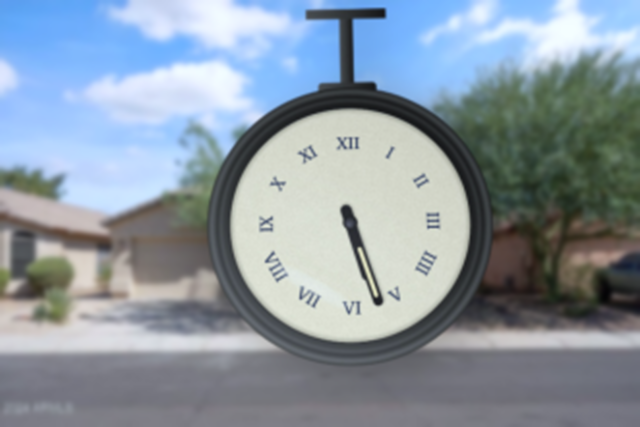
5 h 27 min
